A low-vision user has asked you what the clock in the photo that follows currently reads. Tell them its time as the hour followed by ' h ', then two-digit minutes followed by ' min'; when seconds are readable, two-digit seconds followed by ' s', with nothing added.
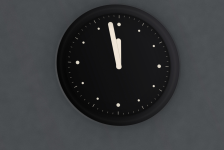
11 h 58 min
